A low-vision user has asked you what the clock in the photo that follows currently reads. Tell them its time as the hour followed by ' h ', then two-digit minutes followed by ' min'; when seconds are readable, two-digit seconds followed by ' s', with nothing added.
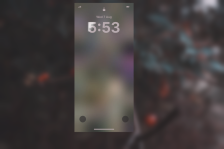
5 h 53 min
